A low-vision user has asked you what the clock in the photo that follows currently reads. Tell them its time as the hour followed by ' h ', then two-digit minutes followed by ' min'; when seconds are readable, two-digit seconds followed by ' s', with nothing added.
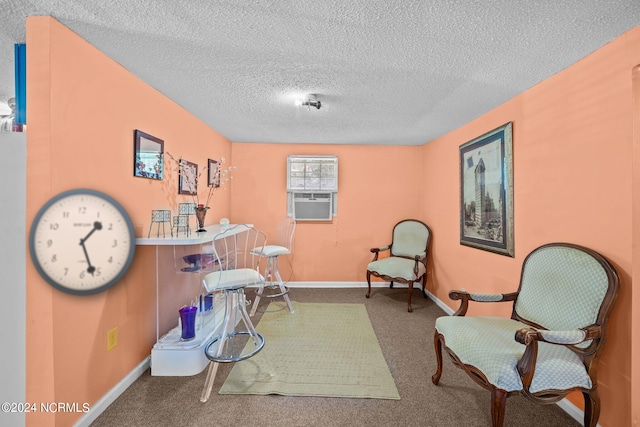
1 h 27 min
